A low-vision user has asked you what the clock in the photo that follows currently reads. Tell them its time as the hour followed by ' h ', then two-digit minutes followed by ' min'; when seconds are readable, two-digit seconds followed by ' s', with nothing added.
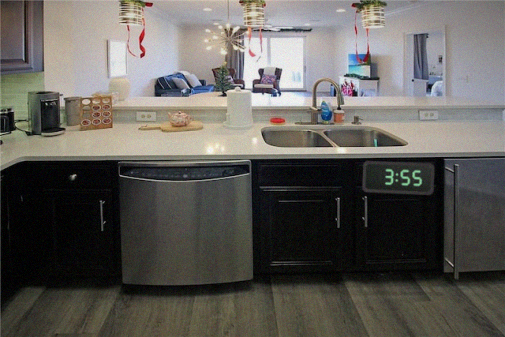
3 h 55 min
